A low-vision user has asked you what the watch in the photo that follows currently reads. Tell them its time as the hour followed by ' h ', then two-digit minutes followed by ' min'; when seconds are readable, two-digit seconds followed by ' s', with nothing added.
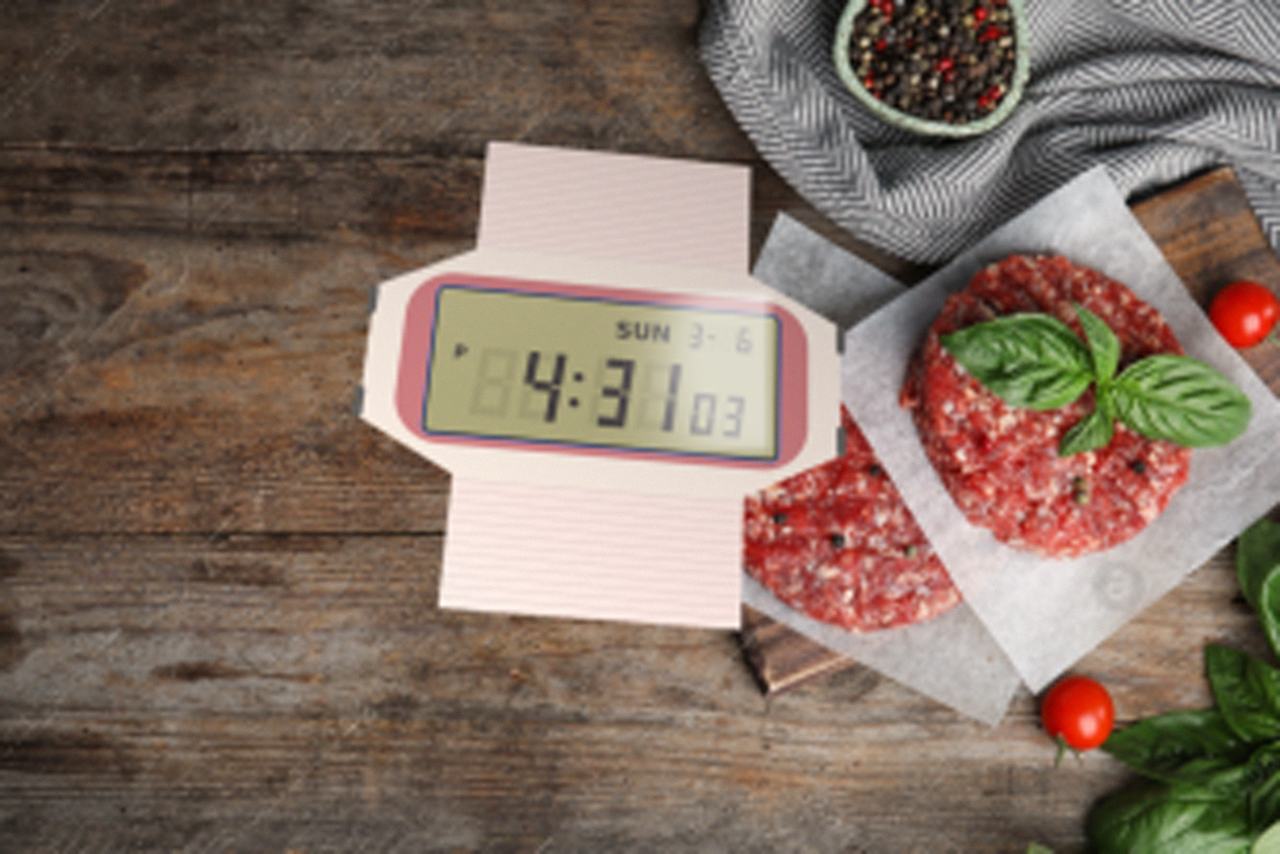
4 h 31 min 03 s
